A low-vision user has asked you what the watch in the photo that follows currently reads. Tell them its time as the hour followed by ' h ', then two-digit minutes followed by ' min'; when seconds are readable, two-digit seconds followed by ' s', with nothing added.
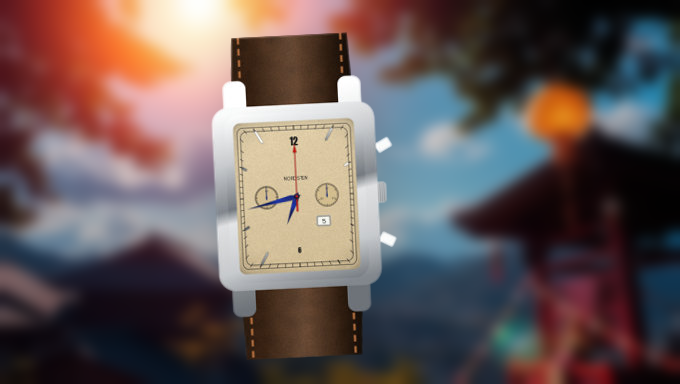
6 h 43 min
